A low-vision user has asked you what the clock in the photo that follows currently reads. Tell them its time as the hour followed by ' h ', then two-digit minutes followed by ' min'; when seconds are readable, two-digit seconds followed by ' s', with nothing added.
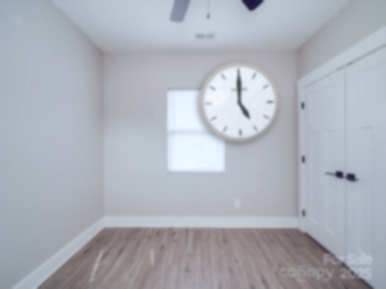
5 h 00 min
